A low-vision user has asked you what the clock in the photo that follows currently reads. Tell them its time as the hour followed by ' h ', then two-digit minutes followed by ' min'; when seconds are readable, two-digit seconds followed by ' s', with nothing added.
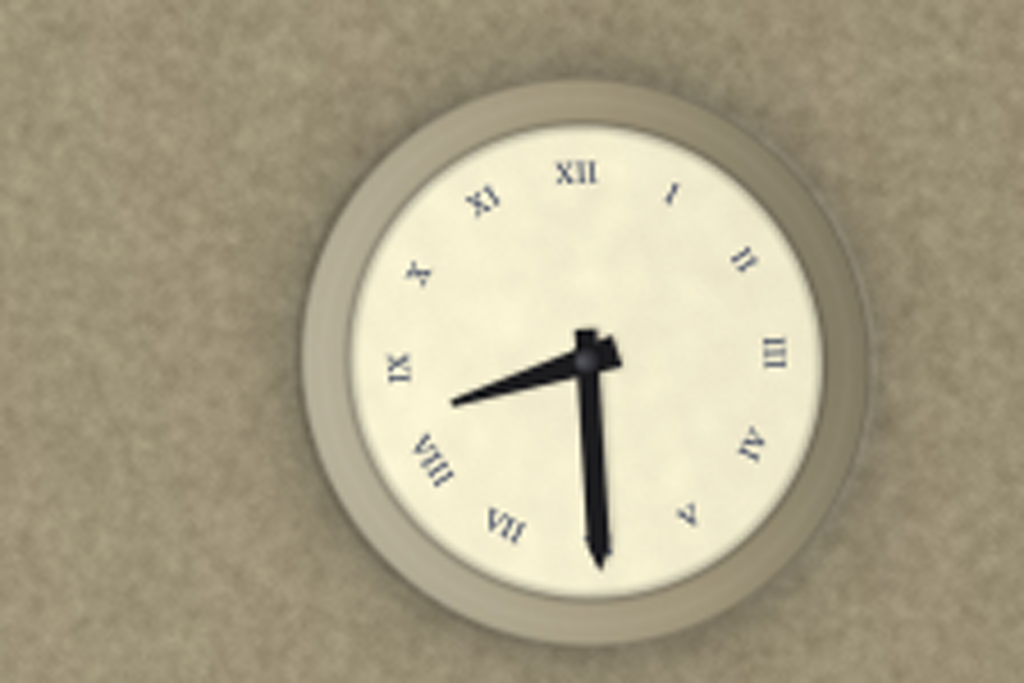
8 h 30 min
